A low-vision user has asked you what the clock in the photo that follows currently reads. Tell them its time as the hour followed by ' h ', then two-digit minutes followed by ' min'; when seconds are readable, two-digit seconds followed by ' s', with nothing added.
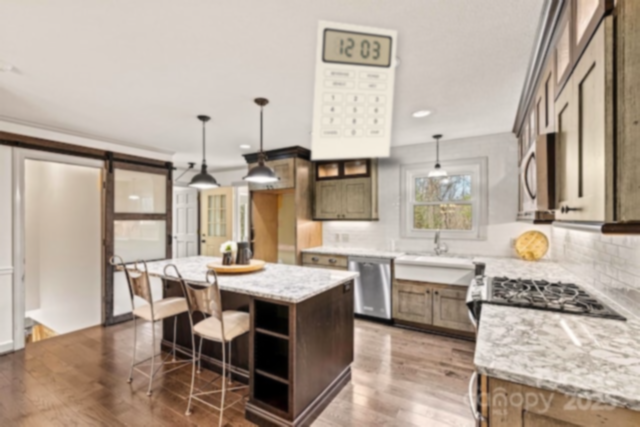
12 h 03 min
